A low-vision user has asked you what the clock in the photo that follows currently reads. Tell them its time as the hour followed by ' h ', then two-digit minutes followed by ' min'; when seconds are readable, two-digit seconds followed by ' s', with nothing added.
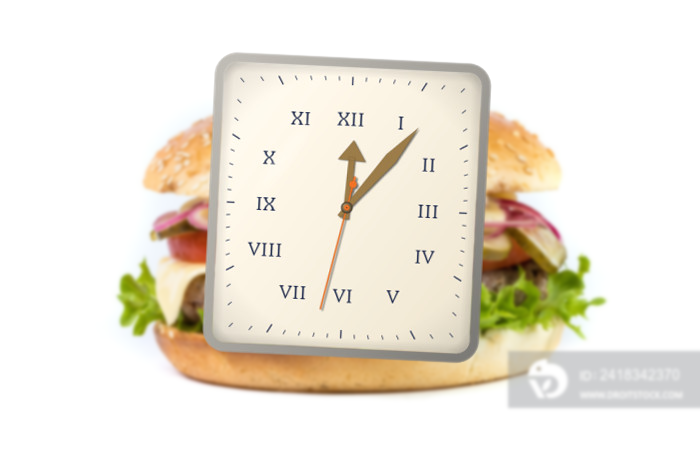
12 h 06 min 32 s
